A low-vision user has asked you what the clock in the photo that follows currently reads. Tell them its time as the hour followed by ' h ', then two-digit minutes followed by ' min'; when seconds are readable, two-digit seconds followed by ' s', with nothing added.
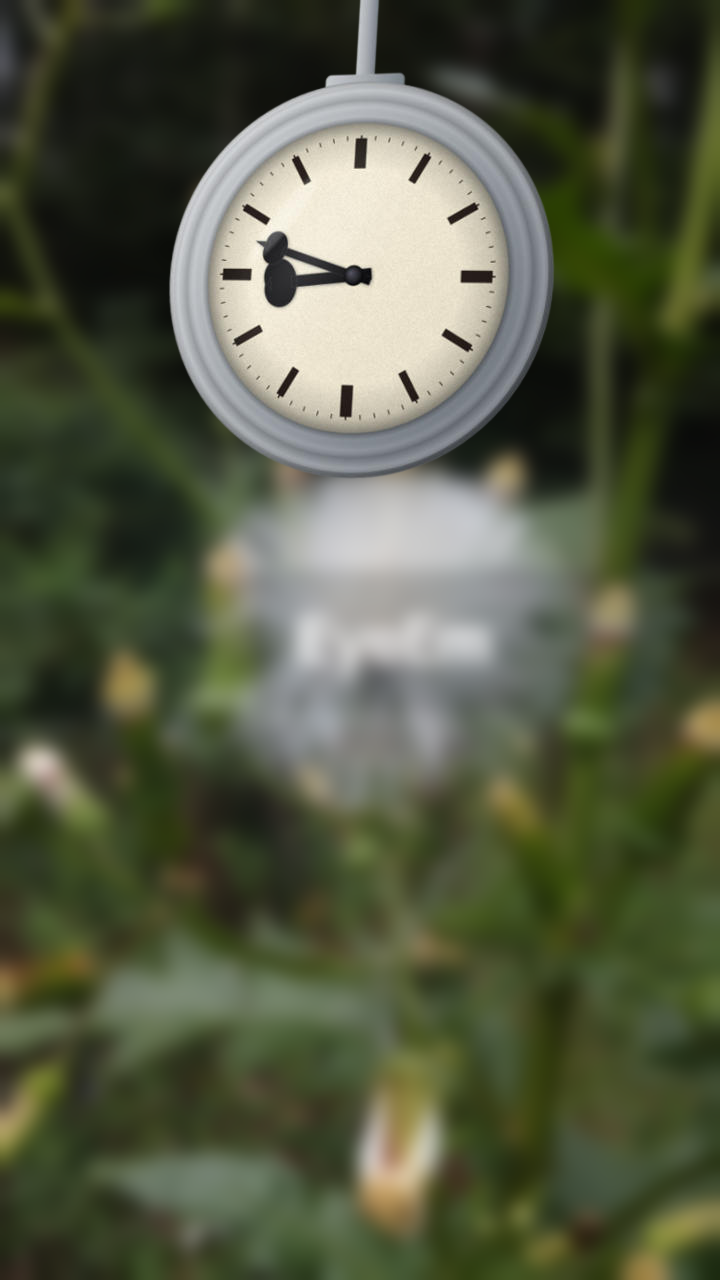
8 h 48 min
